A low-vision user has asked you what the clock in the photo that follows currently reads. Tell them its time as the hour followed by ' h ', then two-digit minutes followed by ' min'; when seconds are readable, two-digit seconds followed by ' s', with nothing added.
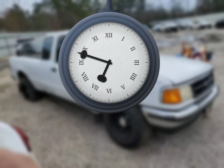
6 h 48 min
